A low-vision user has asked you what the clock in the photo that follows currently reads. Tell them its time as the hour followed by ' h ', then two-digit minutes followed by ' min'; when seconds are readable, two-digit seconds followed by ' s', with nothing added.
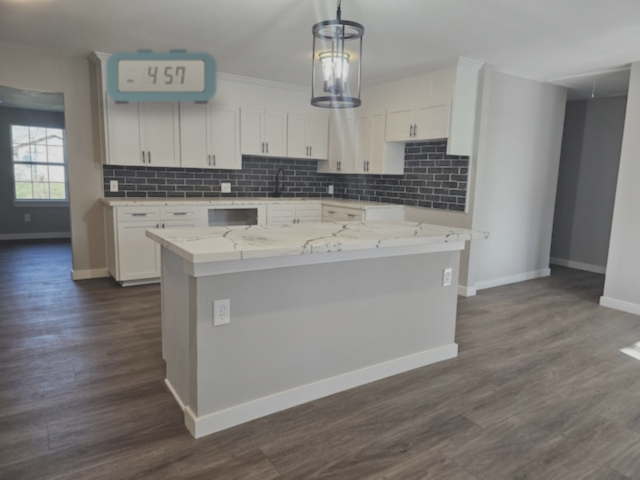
4 h 57 min
